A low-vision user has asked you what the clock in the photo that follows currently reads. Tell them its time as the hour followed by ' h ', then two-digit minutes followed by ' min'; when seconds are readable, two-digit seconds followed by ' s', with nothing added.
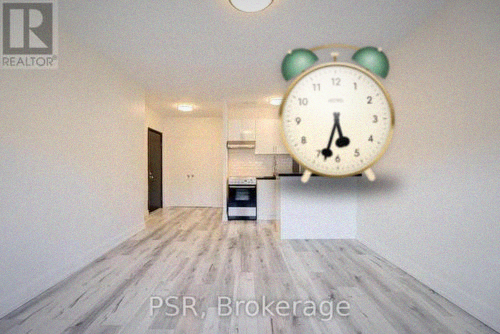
5 h 33 min
